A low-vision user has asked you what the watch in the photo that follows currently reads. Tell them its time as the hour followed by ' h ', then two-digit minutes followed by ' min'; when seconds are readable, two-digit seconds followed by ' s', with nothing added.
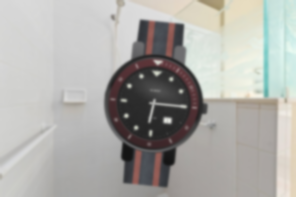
6 h 15 min
